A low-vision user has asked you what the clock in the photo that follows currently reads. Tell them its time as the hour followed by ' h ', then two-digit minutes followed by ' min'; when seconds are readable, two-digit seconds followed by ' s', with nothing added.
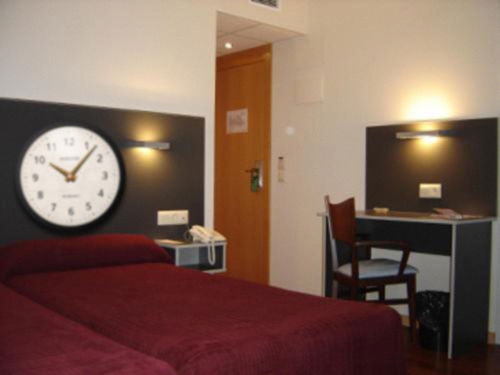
10 h 07 min
